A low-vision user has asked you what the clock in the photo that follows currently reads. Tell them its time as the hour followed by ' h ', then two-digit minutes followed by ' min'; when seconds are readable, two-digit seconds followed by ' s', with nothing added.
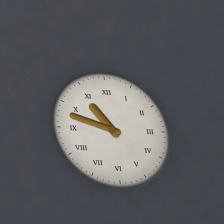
10 h 48 min
